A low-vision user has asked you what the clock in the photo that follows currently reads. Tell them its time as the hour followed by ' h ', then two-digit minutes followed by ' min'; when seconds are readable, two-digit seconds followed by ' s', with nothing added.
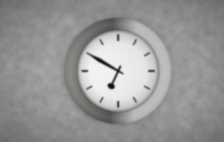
6 h 50 min
